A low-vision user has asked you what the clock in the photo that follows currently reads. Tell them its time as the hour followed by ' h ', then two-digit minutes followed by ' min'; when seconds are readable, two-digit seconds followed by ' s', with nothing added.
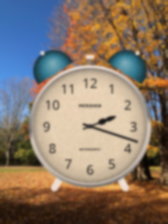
2 h 18 min
